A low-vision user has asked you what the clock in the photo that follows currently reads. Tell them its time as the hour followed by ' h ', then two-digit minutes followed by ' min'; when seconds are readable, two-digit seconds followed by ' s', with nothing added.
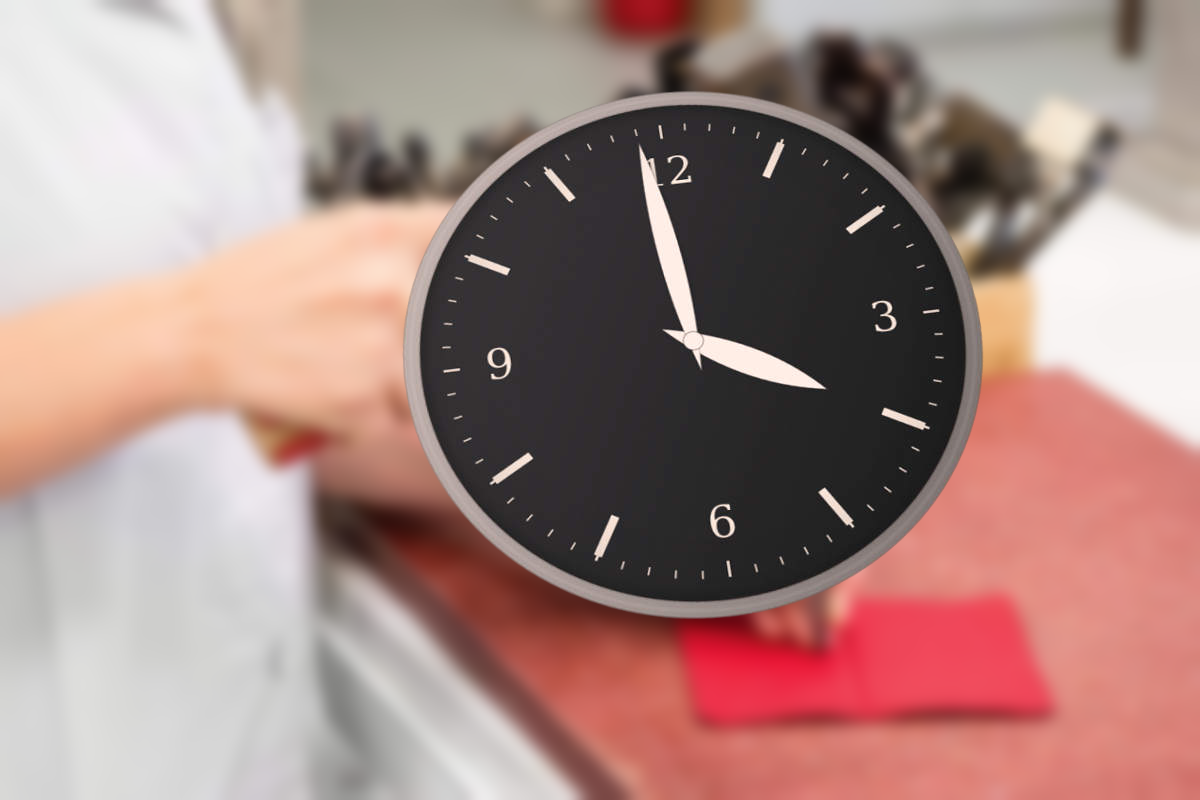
3 h 59 min
